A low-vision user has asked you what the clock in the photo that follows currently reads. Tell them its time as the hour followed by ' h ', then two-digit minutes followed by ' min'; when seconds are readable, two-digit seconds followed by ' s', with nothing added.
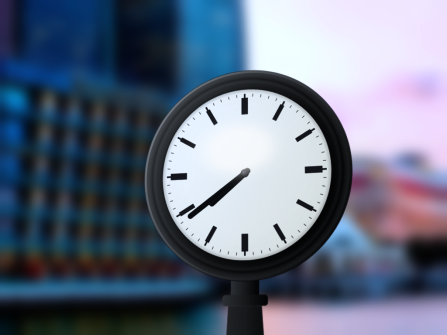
7 h 39 min
